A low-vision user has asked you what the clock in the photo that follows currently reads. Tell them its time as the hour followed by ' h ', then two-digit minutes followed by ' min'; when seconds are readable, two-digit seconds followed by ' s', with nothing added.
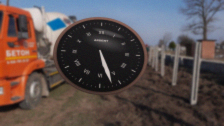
5 h 27 min
